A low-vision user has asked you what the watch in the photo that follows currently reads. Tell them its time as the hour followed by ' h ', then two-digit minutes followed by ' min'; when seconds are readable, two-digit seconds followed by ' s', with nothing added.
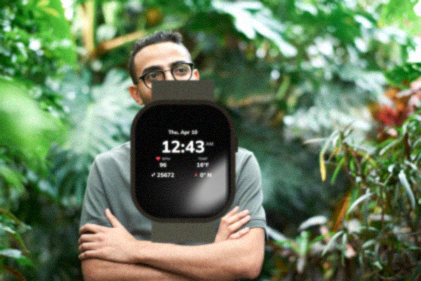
12 h 43 min
